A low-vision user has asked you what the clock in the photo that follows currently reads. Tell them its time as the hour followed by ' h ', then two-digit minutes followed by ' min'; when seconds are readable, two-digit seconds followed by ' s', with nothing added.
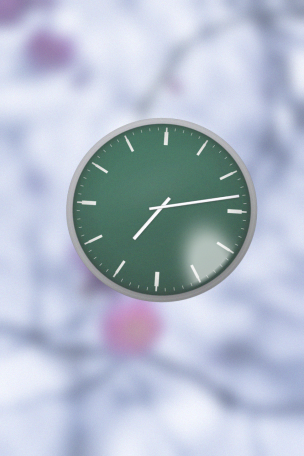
7 h 13 min
